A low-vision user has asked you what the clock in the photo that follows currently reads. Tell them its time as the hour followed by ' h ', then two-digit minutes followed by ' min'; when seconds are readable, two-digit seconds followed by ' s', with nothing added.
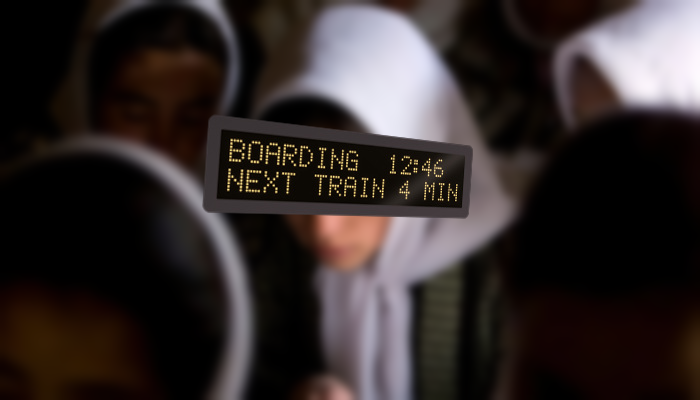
12 h 46 min
